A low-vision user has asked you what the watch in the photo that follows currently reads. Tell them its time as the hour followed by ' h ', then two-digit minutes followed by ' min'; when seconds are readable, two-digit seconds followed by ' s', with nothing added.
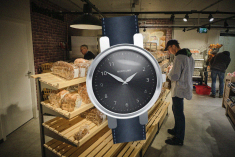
1 h 51 min
